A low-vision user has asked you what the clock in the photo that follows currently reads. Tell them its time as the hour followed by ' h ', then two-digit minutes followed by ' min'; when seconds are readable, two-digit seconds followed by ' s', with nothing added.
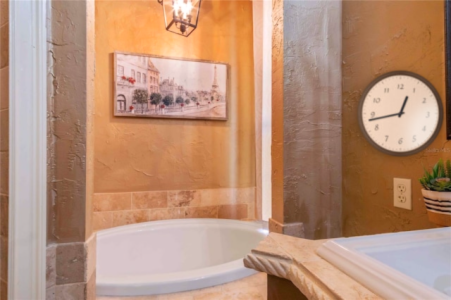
12 h 43 min
